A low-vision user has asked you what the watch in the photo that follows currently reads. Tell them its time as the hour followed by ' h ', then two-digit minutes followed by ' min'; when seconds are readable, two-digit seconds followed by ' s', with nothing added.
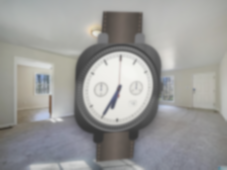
6 h 35 min
